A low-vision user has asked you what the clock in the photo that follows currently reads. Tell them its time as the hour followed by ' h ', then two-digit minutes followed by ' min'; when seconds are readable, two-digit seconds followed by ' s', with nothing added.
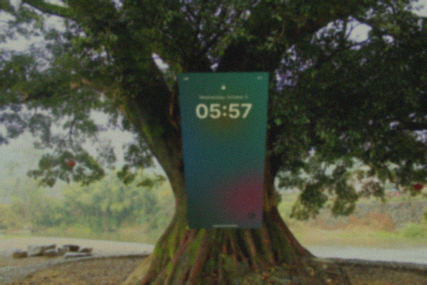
5 h 57 min
